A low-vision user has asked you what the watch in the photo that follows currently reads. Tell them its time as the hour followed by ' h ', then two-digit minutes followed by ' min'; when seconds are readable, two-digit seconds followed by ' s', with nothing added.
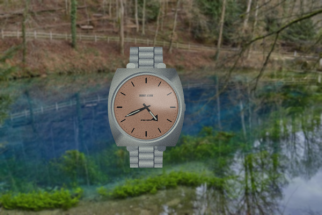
4 h 41 min
